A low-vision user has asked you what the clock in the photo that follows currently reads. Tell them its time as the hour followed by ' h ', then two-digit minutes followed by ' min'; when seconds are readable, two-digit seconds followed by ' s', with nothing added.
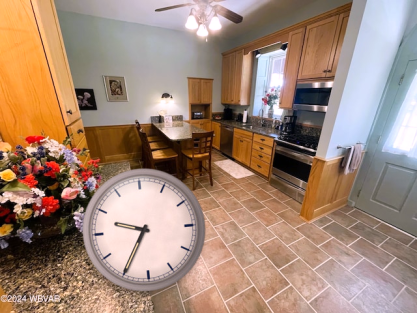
9 h 35 min
